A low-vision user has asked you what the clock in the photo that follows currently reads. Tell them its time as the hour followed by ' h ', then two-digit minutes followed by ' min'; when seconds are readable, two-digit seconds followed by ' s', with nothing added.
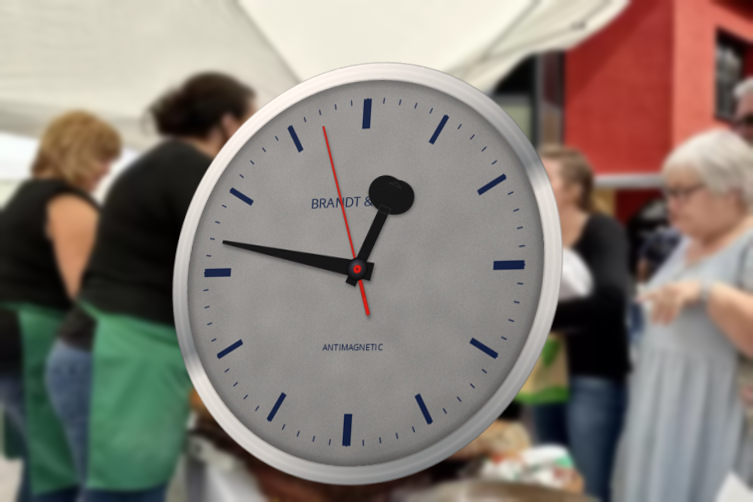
12 h 46 min 57 s
